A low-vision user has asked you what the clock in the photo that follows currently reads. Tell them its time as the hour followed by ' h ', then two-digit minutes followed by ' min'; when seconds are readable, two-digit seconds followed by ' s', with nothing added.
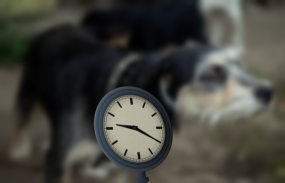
9 h 20 min
